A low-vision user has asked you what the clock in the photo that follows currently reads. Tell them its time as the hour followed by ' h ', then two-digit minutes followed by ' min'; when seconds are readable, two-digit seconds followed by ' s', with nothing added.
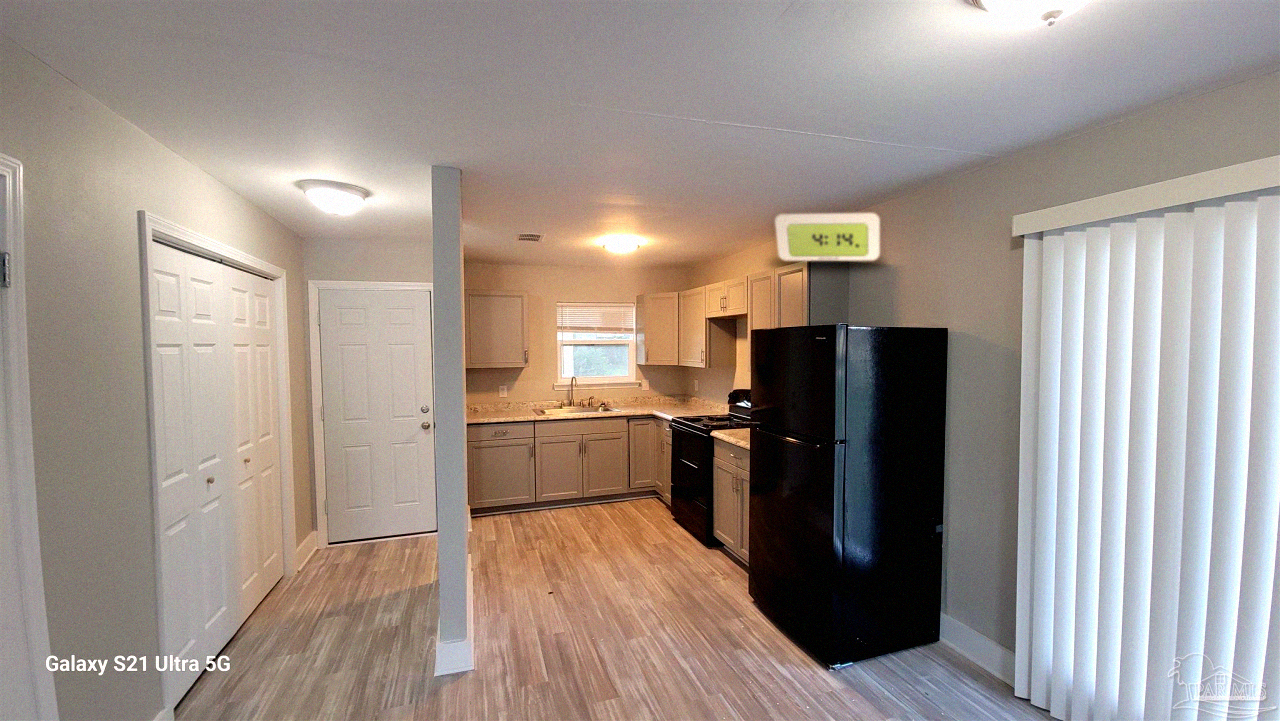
4 h 14 min
